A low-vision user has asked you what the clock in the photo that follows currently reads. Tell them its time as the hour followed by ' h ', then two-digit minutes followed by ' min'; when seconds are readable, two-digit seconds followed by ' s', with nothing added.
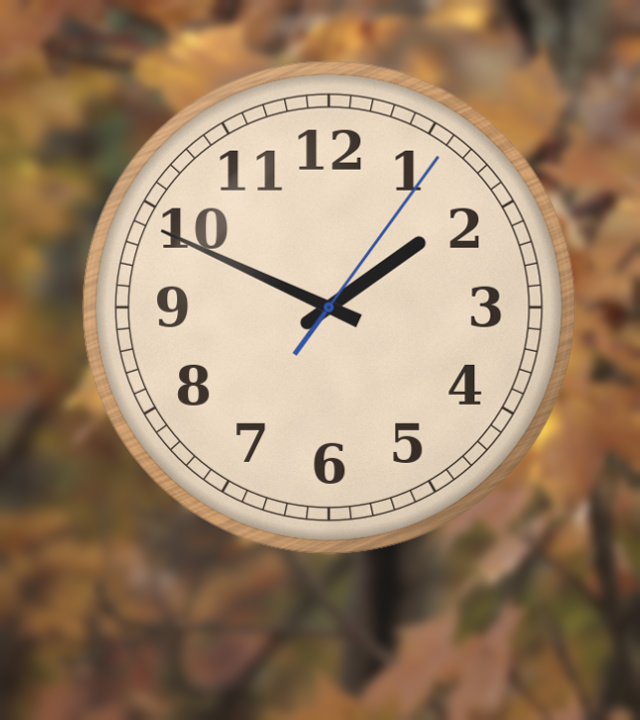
1 h 49 min 06 s
